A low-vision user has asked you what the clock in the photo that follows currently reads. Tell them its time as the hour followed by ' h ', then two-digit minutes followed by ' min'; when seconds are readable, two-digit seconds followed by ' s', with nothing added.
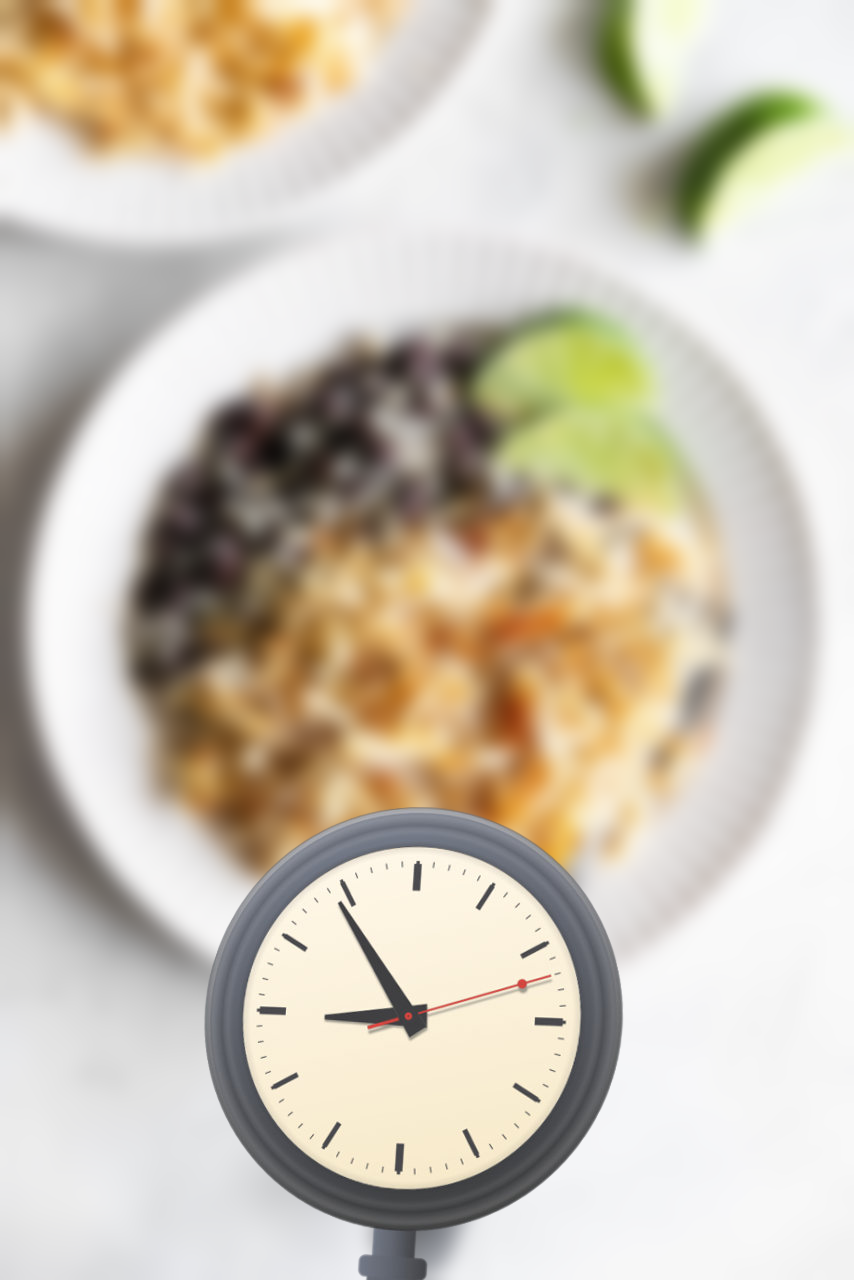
8 h 54 min 12 s
